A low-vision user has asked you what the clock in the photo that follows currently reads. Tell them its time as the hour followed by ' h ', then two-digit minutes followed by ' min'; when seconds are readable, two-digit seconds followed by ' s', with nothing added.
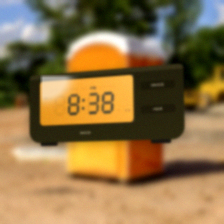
8 h 38 min
